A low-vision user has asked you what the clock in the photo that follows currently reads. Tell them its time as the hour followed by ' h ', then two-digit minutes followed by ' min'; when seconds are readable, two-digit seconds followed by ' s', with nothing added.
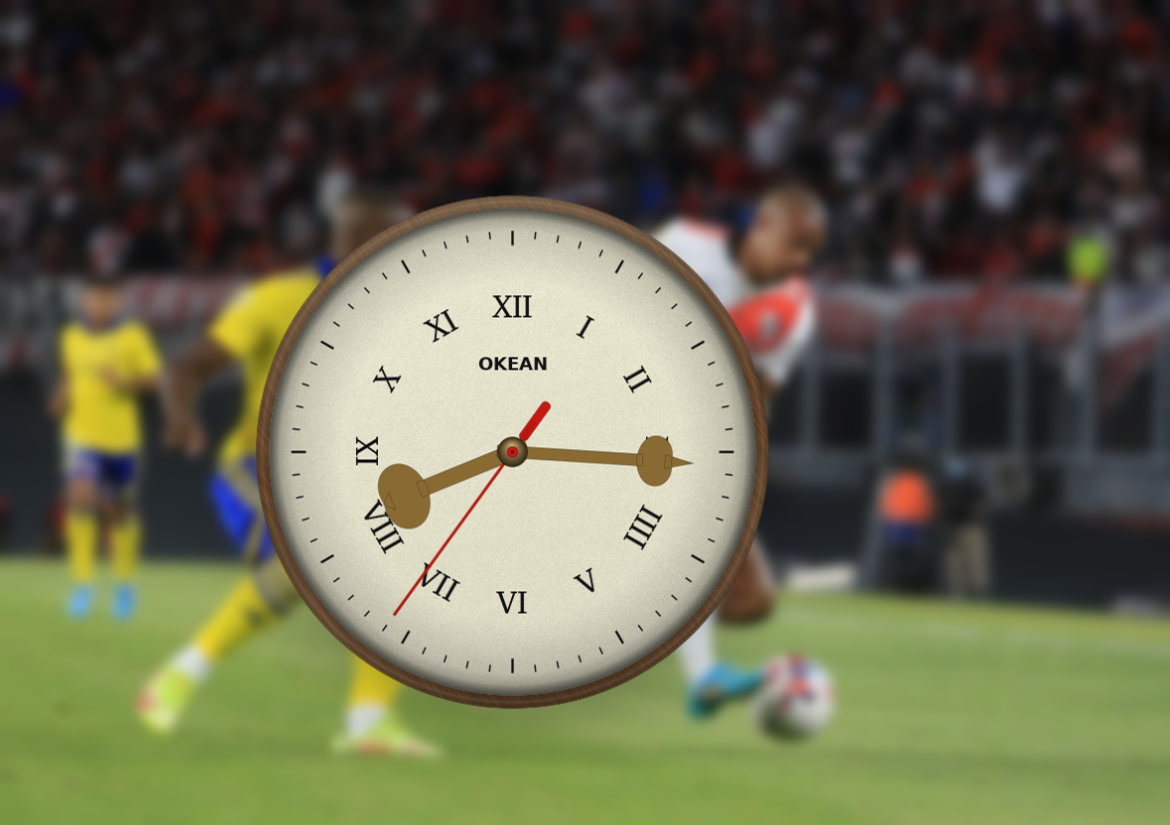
8 h 15 min 36 s
